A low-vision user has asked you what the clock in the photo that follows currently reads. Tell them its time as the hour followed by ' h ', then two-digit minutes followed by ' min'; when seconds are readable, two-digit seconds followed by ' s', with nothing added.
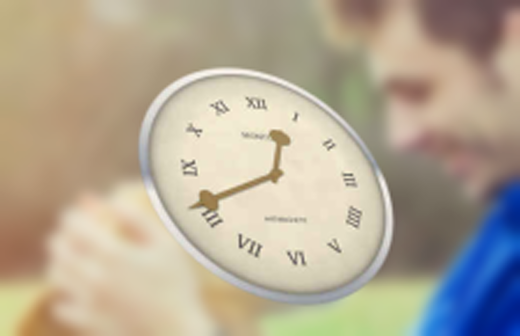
12 h 41 min
